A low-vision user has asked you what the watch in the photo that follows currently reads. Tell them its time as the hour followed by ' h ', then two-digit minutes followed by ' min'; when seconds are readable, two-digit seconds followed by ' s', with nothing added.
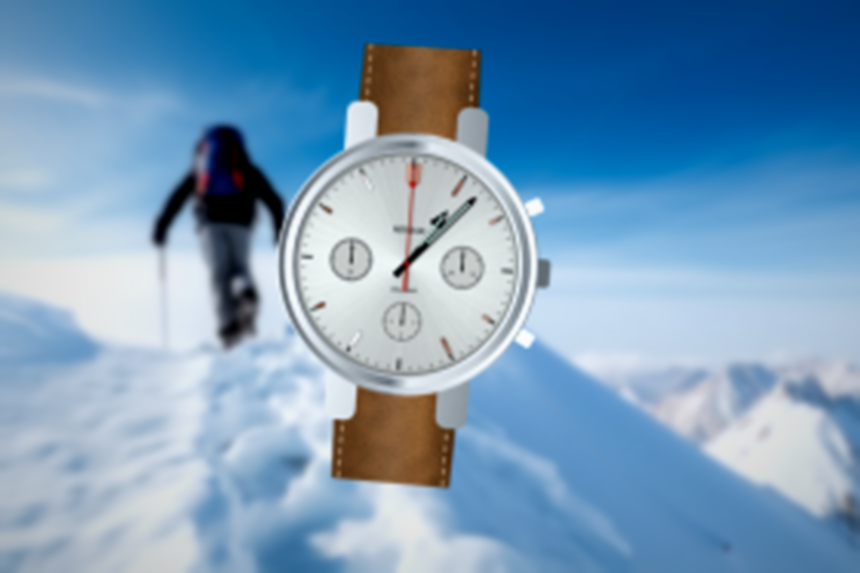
1 h 07 min
